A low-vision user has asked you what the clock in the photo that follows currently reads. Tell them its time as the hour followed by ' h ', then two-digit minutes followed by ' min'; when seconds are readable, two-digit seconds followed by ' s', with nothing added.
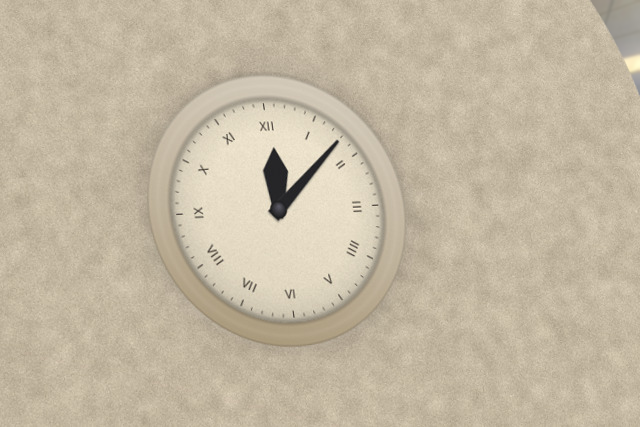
12 h 08 min
